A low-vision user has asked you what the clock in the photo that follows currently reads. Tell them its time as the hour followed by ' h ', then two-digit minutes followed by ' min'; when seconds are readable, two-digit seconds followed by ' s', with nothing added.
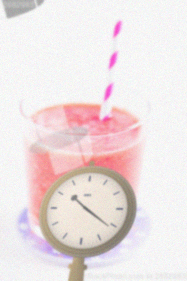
10 h 21 min
